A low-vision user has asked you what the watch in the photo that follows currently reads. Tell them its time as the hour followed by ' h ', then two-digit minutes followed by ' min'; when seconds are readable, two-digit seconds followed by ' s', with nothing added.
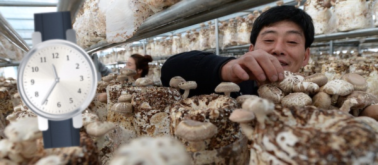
11 h 36 min
